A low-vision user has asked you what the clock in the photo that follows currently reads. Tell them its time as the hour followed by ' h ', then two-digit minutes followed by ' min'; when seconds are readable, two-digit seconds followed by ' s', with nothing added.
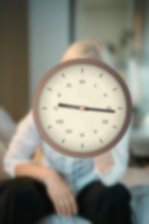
9 h 16 min
